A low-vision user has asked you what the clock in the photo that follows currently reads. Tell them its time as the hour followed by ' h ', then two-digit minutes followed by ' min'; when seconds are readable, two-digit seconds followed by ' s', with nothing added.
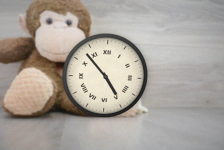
4 h 53 min
